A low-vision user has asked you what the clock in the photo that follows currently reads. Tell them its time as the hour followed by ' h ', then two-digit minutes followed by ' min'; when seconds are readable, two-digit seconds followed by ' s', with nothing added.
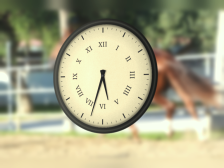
5 h 33 min
